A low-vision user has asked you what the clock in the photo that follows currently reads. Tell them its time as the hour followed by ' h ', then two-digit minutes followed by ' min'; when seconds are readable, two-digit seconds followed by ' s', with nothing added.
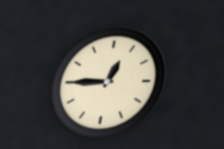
12 h 45 min
